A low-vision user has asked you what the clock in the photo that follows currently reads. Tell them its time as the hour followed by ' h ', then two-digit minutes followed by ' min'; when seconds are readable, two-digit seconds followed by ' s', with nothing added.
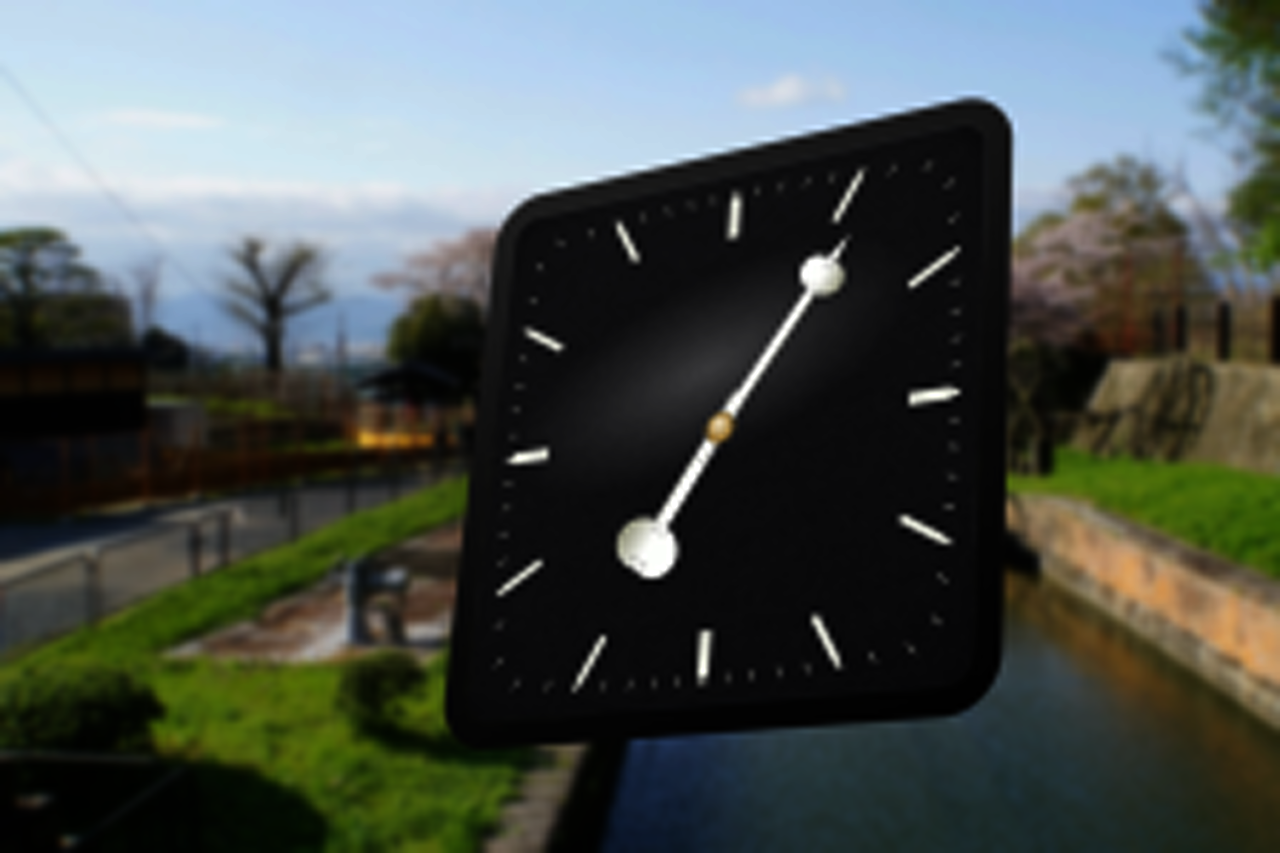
7 h 06 min
